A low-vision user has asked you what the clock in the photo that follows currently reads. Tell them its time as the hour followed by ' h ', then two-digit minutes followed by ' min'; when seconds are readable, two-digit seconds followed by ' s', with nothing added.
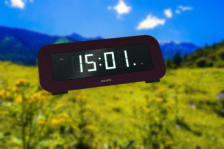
15 h 01 min
